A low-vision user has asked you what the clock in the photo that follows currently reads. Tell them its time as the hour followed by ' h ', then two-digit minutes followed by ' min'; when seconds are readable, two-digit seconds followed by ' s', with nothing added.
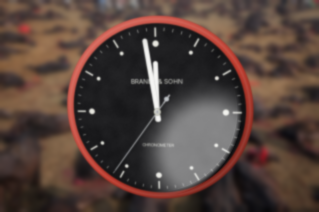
11 h 58 min 36 s
